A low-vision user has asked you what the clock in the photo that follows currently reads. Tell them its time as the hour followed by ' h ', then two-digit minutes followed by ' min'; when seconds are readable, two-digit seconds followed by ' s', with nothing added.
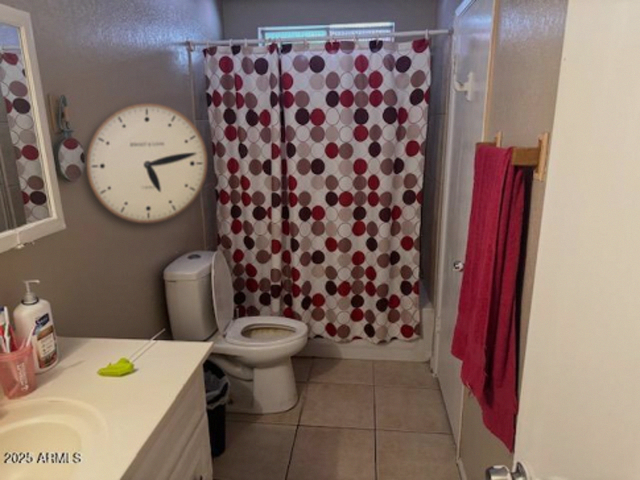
5 h 13 min
